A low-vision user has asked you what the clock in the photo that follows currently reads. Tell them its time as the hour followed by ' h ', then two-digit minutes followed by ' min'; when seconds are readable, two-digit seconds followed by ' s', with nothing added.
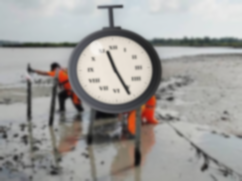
11 h 26 min
